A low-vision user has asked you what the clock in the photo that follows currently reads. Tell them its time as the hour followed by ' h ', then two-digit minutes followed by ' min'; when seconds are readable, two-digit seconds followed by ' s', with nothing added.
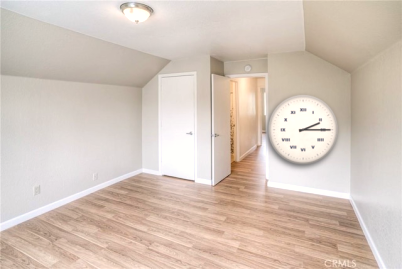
2 h 15 min
